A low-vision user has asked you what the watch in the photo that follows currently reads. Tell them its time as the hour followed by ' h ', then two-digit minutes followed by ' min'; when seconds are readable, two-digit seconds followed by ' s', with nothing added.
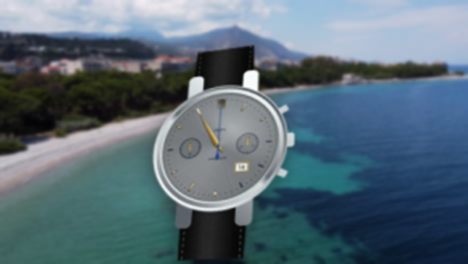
10 h 55 min
